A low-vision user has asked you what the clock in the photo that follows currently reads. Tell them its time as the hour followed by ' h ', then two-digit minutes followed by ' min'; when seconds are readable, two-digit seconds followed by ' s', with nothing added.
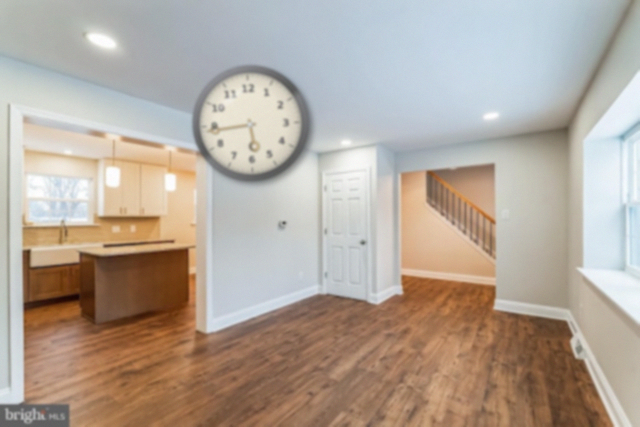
5 h 44 min
